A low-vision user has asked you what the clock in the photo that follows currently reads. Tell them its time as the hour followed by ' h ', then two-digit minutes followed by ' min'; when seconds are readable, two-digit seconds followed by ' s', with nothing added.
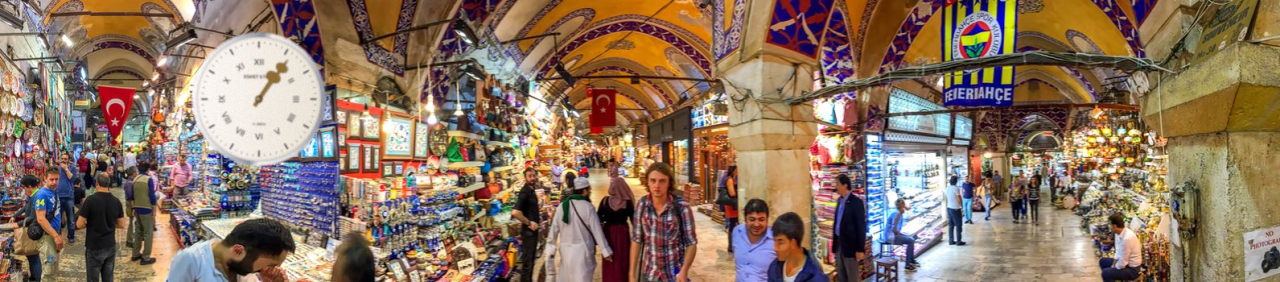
1 h 06 min
